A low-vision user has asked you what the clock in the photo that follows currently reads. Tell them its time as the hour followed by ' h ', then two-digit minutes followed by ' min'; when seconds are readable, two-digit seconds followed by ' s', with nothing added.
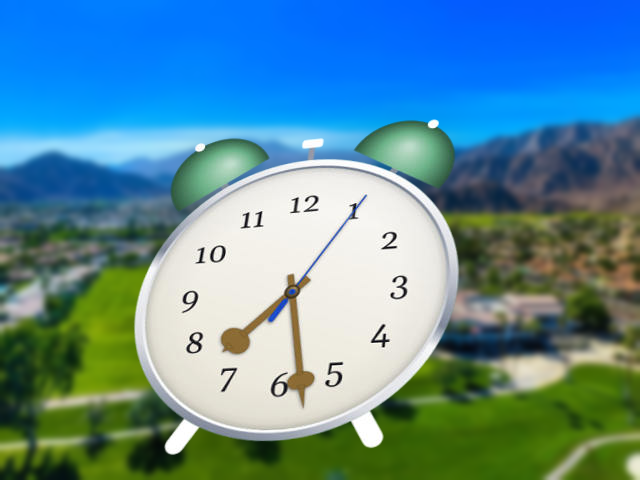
7 h 28 min 05 s
